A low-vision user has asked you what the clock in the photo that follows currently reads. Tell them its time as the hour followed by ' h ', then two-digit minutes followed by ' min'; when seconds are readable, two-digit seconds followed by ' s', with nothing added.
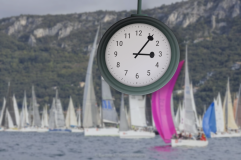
3 h 06 min
